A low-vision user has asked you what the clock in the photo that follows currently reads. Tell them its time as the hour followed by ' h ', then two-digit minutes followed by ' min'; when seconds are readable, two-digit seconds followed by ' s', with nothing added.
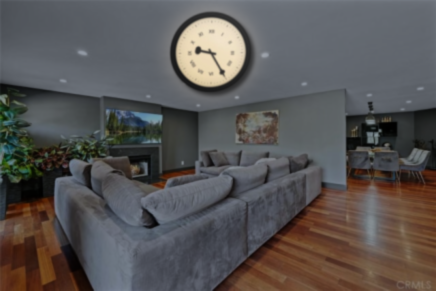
9 h 25 min
